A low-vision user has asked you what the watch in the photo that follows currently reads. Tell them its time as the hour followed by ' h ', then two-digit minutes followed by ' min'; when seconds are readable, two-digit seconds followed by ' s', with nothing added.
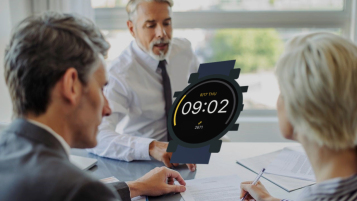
9 h 02 min
